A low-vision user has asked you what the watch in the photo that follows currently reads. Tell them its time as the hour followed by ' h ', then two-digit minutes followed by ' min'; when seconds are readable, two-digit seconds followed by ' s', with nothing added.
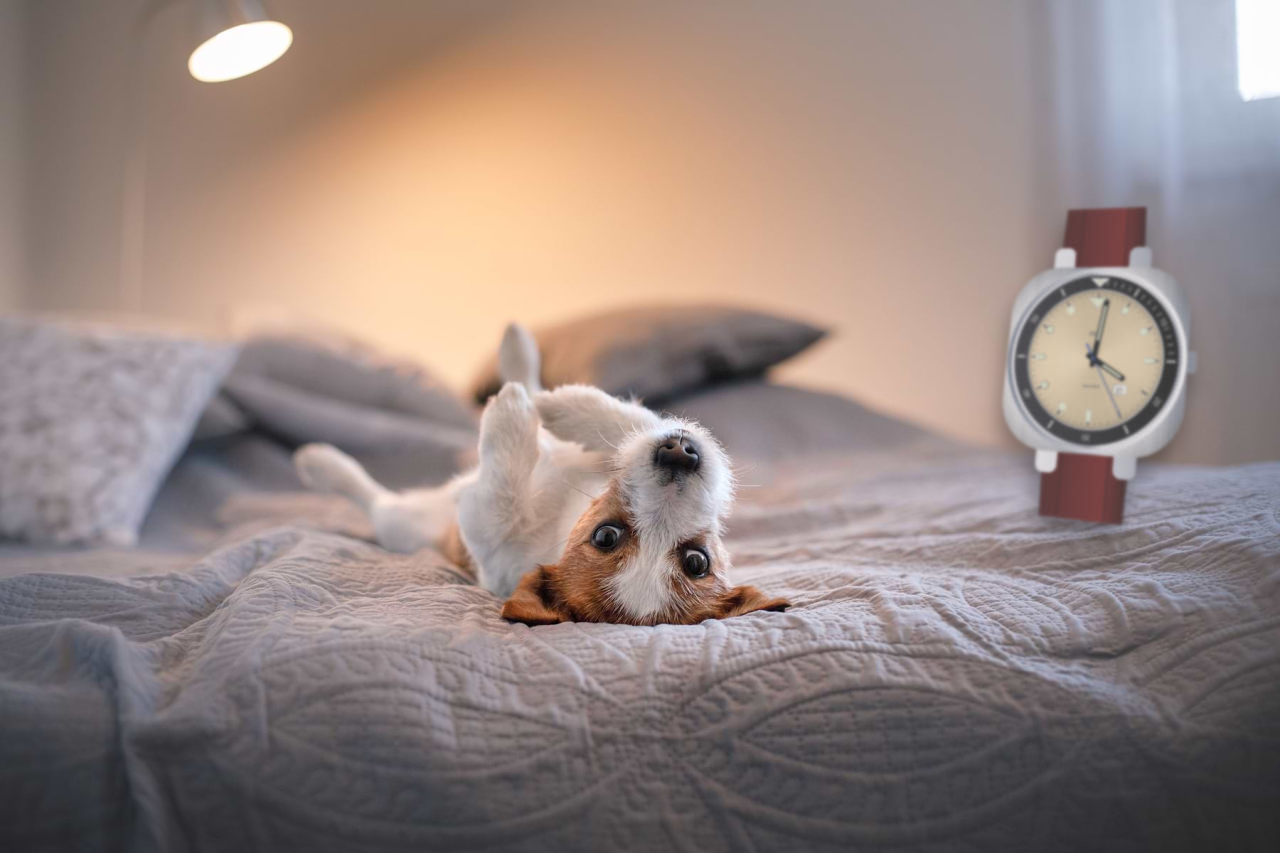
4 h 01 min 25 s
